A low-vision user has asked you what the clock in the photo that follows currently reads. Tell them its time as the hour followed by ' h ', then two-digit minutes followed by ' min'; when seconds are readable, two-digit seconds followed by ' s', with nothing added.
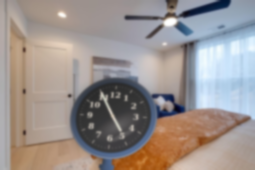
4 h 55 min
